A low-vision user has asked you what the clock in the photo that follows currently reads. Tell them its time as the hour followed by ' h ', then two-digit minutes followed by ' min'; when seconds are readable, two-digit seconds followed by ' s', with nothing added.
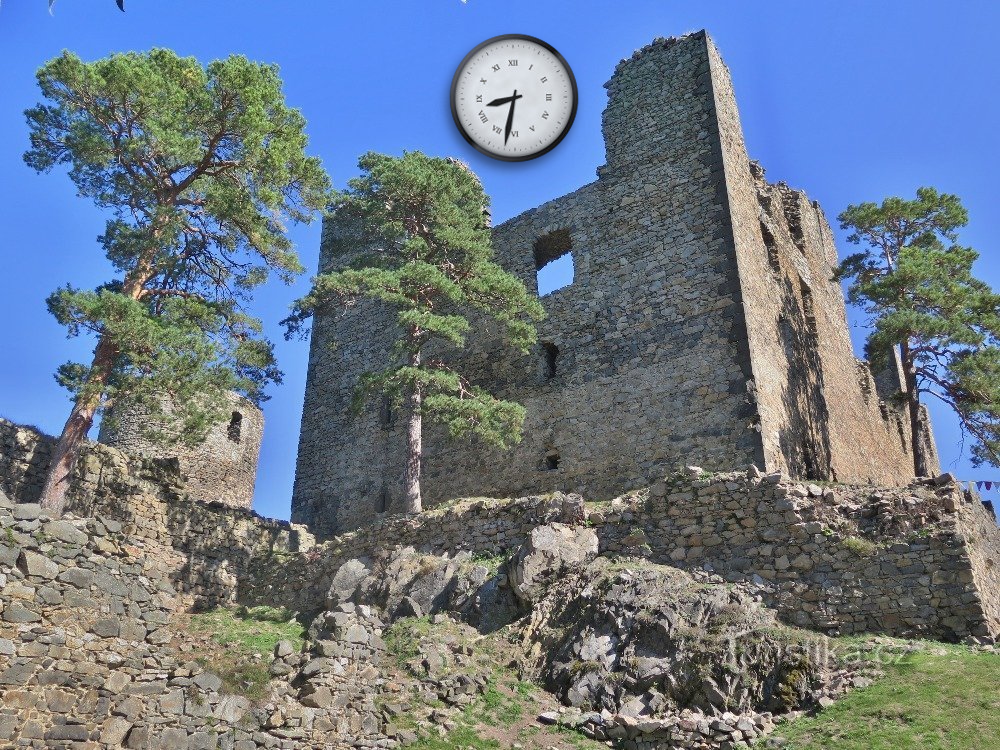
8 h 32 min
